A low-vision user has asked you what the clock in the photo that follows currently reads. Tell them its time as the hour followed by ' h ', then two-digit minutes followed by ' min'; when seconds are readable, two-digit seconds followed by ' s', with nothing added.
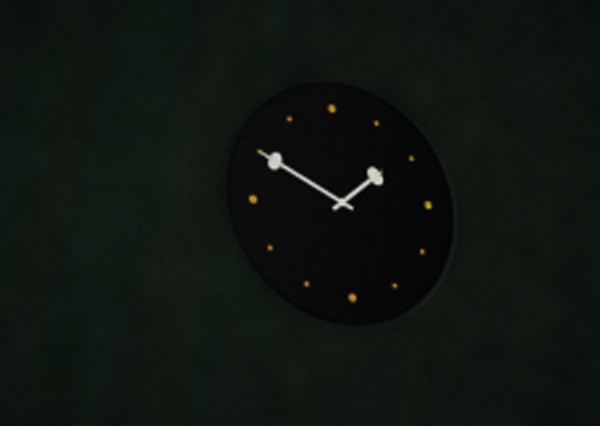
1 h 50 min
